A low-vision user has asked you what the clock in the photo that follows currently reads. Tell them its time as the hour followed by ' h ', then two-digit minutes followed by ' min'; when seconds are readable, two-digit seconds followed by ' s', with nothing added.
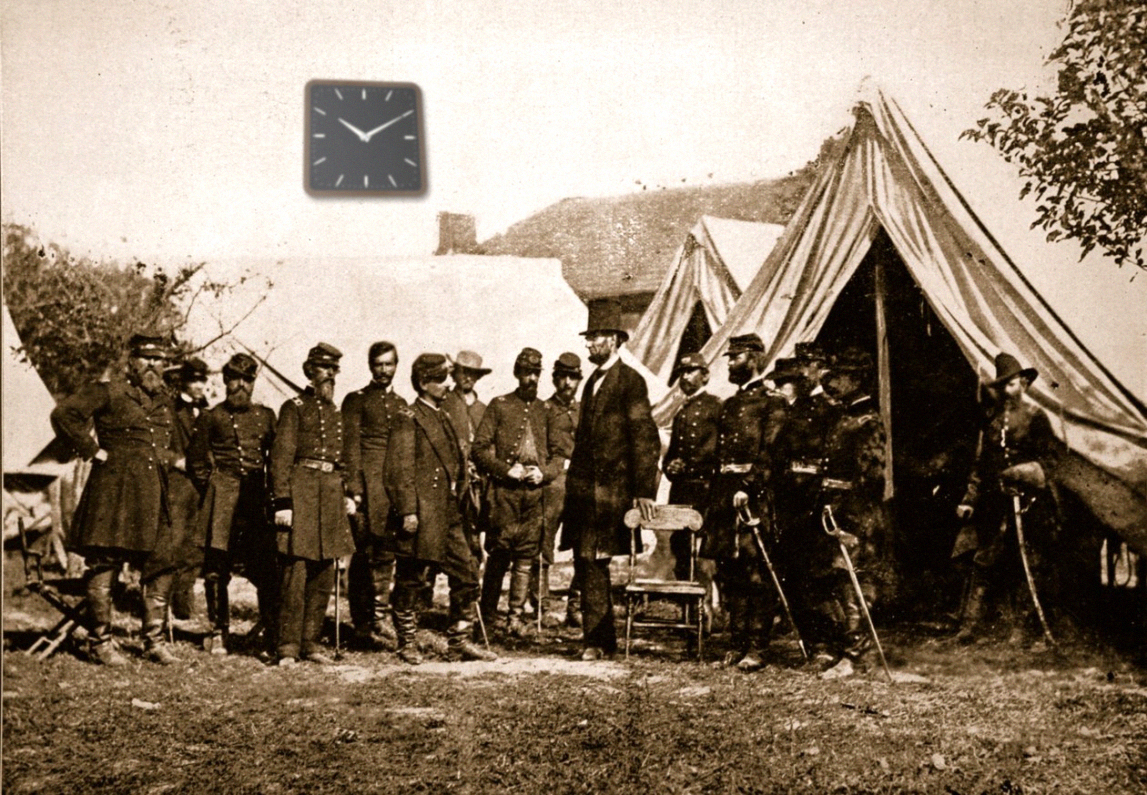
10 h 10 min
